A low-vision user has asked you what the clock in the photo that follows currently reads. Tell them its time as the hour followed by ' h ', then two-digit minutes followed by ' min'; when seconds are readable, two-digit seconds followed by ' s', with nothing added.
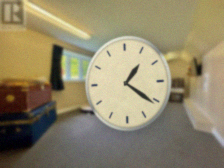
1 h 21 min
